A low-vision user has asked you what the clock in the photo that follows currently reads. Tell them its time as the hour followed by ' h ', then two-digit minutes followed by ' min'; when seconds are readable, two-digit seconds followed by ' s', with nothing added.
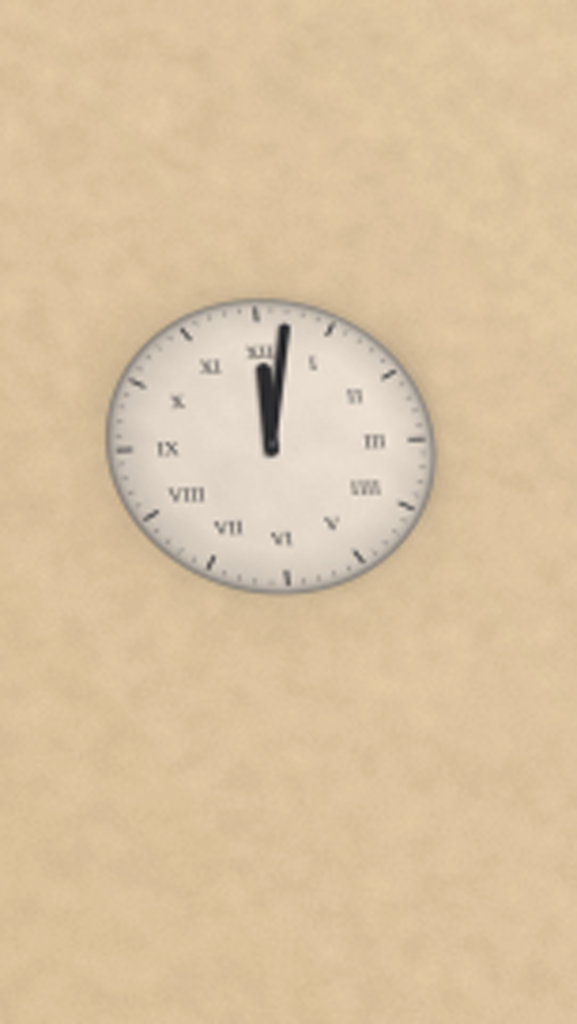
12 h 02 min
